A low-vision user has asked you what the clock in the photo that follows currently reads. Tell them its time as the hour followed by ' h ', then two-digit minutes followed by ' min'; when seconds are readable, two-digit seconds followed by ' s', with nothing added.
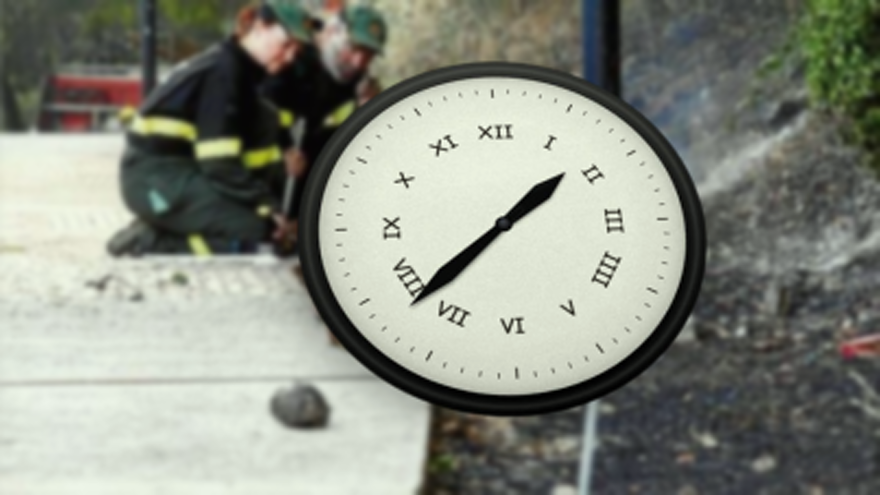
1 h 38 min
